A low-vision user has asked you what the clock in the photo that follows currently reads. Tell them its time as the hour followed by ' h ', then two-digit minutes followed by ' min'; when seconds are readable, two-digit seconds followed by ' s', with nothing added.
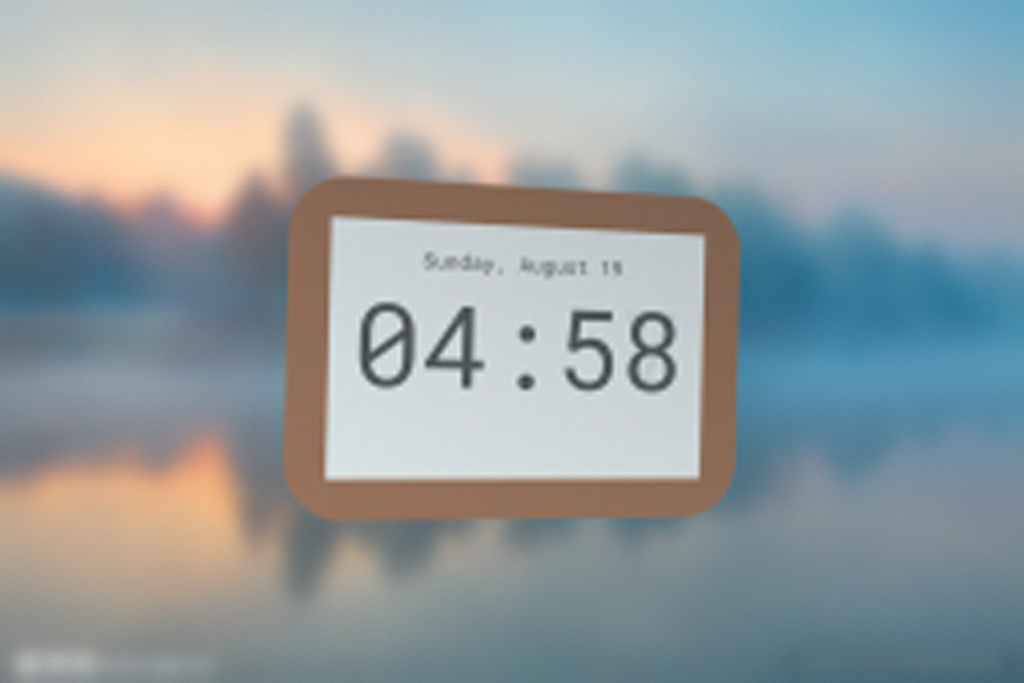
4 h 58 min
